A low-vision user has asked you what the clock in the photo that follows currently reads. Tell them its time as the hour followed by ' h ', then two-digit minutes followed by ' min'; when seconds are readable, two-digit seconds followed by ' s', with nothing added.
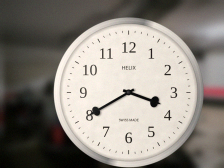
3 h 40 min
